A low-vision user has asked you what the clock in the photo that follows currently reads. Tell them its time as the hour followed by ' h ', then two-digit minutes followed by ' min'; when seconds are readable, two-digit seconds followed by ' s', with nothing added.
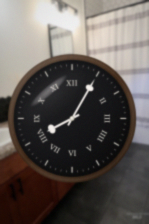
8 h 05 min
